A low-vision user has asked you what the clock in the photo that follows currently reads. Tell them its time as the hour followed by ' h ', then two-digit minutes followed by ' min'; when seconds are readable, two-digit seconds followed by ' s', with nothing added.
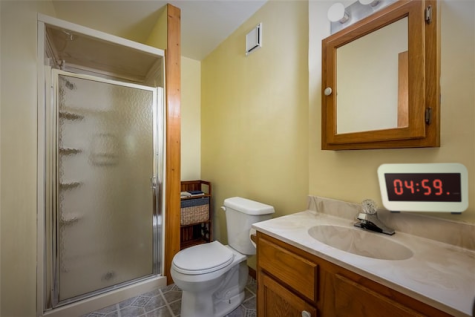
4 h 59 min
